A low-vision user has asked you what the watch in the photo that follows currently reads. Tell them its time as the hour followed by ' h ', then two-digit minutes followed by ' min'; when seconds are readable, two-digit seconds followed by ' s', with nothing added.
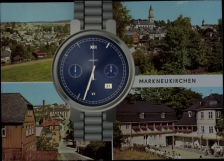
6 h 33 min
